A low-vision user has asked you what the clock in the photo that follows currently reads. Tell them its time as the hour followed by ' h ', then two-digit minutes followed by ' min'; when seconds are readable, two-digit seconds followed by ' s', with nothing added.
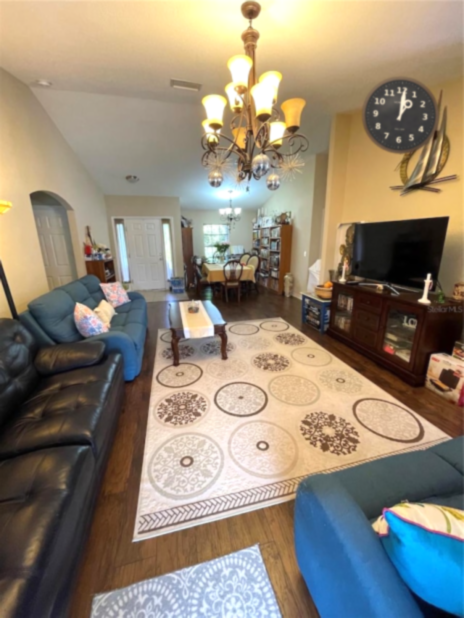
1 h 01 min
